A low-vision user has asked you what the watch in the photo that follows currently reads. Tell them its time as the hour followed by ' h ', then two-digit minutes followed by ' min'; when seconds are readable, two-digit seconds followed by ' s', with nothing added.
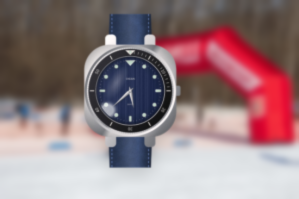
5 h 38 min
